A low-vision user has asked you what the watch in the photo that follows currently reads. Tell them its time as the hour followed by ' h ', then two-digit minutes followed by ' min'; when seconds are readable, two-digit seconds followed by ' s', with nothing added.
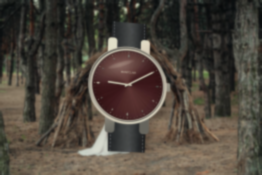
9 h 10 min
